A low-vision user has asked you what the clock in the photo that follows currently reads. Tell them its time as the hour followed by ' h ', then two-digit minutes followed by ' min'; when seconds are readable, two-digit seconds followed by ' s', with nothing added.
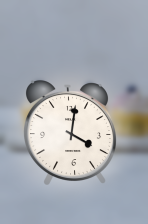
4 h 02 min
